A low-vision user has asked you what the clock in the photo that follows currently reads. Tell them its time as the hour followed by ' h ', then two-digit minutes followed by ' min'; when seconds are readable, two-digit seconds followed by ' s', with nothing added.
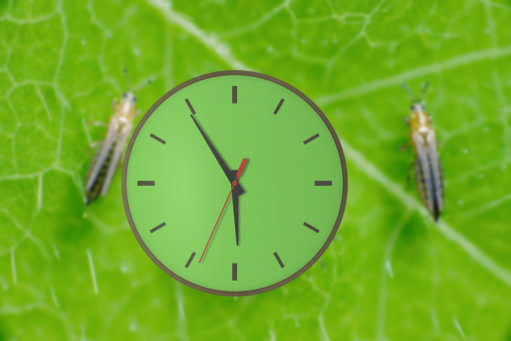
5 h 54 min 34 s
